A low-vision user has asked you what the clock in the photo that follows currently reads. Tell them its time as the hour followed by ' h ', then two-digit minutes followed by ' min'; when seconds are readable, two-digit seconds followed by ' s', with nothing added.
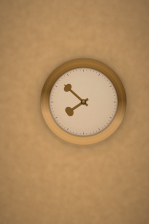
7 h 52 min
